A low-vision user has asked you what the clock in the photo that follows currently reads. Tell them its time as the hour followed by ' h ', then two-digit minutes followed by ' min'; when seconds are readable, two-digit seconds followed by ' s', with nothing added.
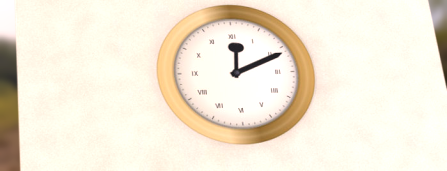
12 h 11 min
